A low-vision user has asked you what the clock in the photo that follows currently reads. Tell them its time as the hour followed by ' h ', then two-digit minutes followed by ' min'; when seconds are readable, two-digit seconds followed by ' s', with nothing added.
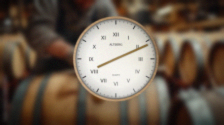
8 h 11 min
